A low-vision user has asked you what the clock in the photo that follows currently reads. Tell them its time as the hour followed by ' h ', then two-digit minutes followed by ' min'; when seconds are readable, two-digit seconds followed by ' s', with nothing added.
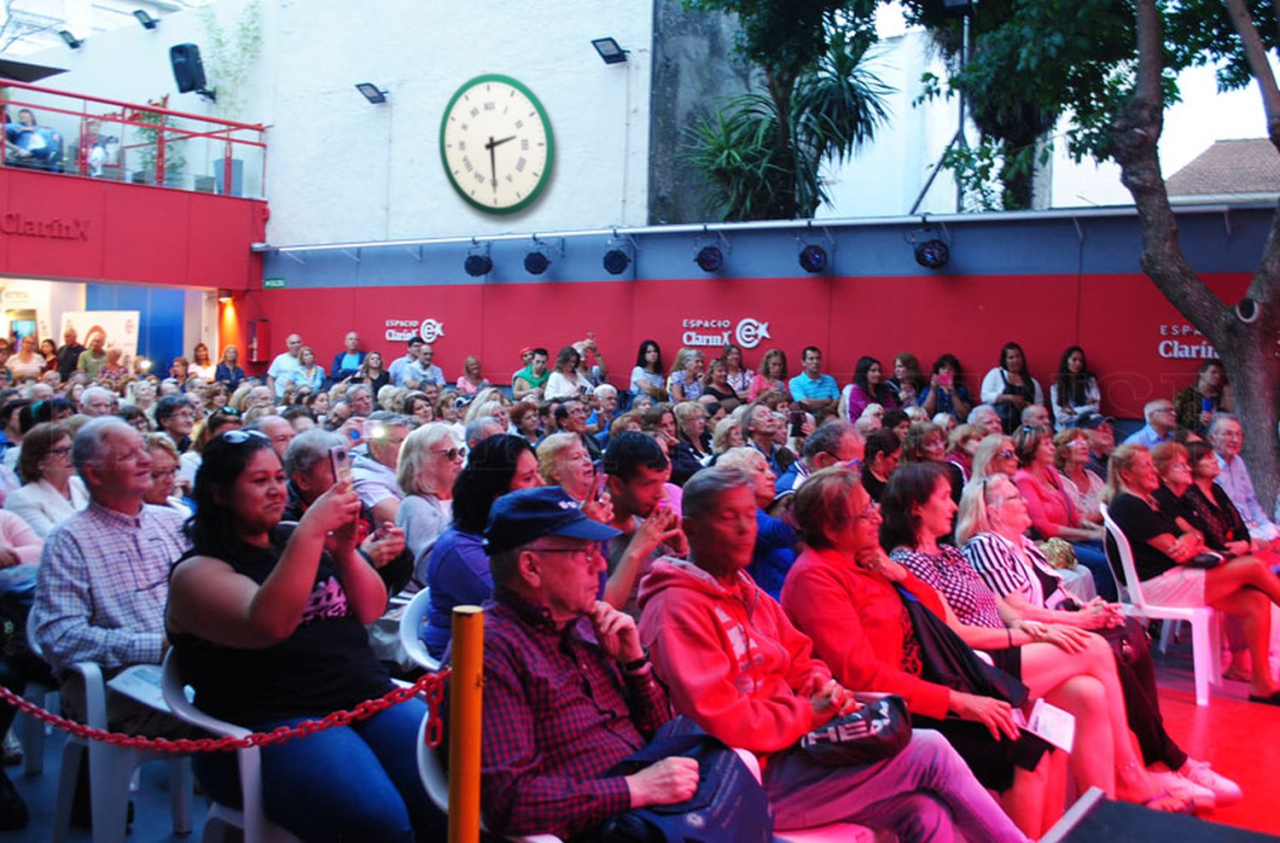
2 h 30 min
